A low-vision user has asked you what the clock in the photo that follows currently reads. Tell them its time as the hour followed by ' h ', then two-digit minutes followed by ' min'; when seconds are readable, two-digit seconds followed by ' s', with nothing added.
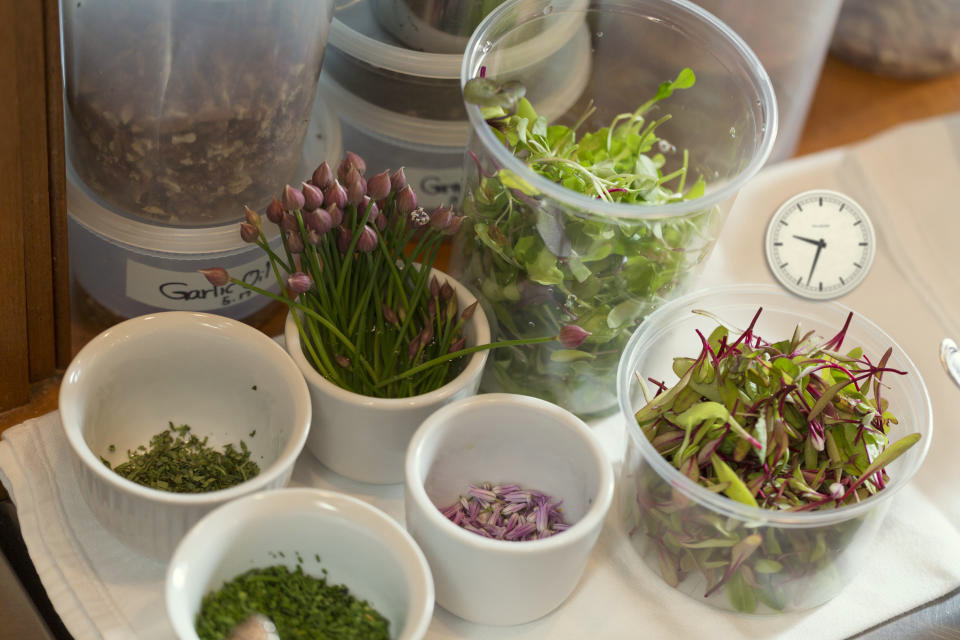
9 h 33 min
